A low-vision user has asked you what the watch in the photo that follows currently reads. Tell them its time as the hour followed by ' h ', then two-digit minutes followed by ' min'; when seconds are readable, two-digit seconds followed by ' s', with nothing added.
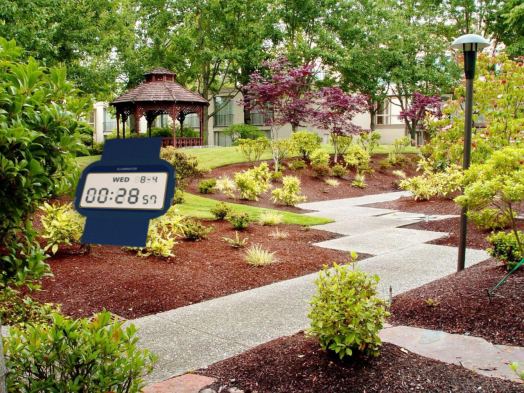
0 h 28 min 57 s
